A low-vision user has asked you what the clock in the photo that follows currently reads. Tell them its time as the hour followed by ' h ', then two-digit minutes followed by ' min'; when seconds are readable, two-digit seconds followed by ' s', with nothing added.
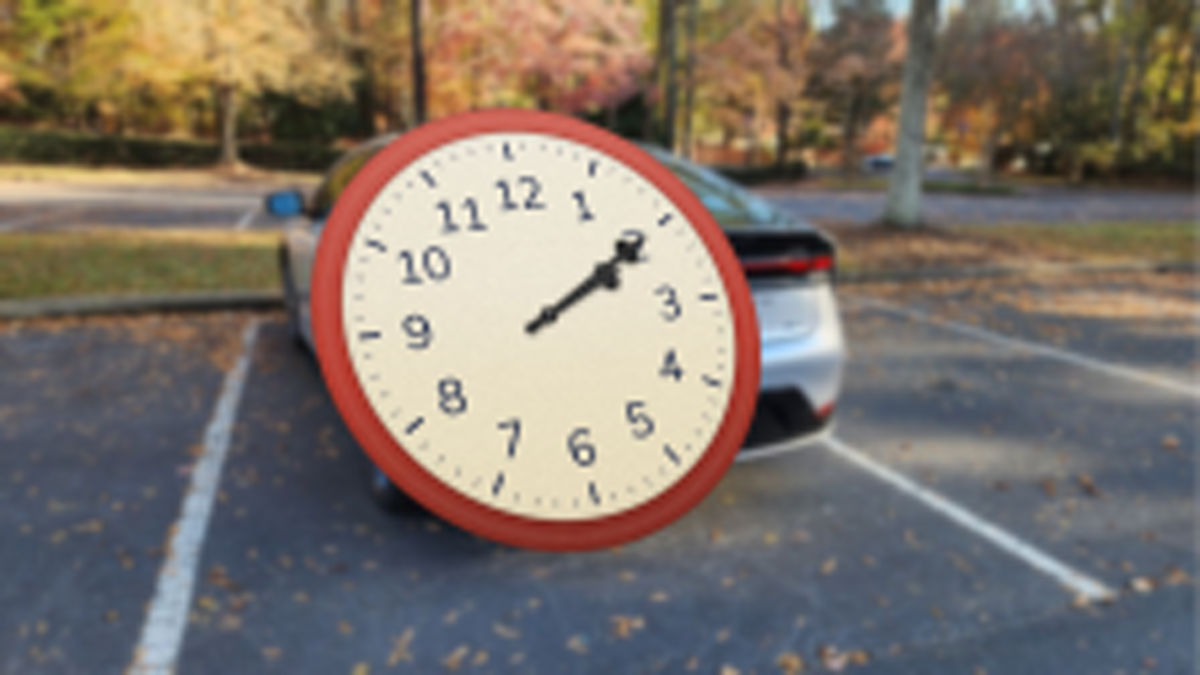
2 h 10 min
